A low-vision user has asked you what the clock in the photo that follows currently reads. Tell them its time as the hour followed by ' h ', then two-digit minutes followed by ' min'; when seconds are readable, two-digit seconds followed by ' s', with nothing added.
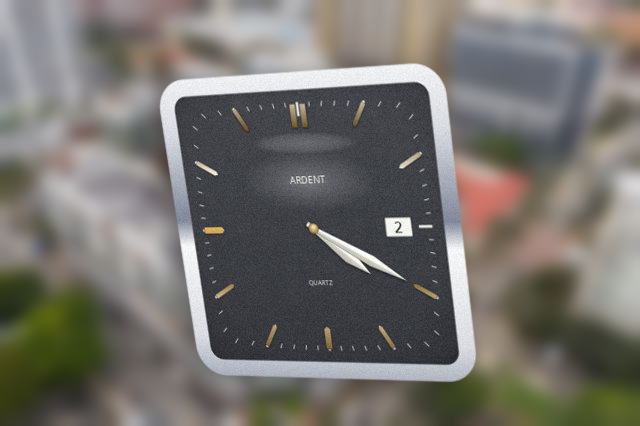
4 h 20 min
